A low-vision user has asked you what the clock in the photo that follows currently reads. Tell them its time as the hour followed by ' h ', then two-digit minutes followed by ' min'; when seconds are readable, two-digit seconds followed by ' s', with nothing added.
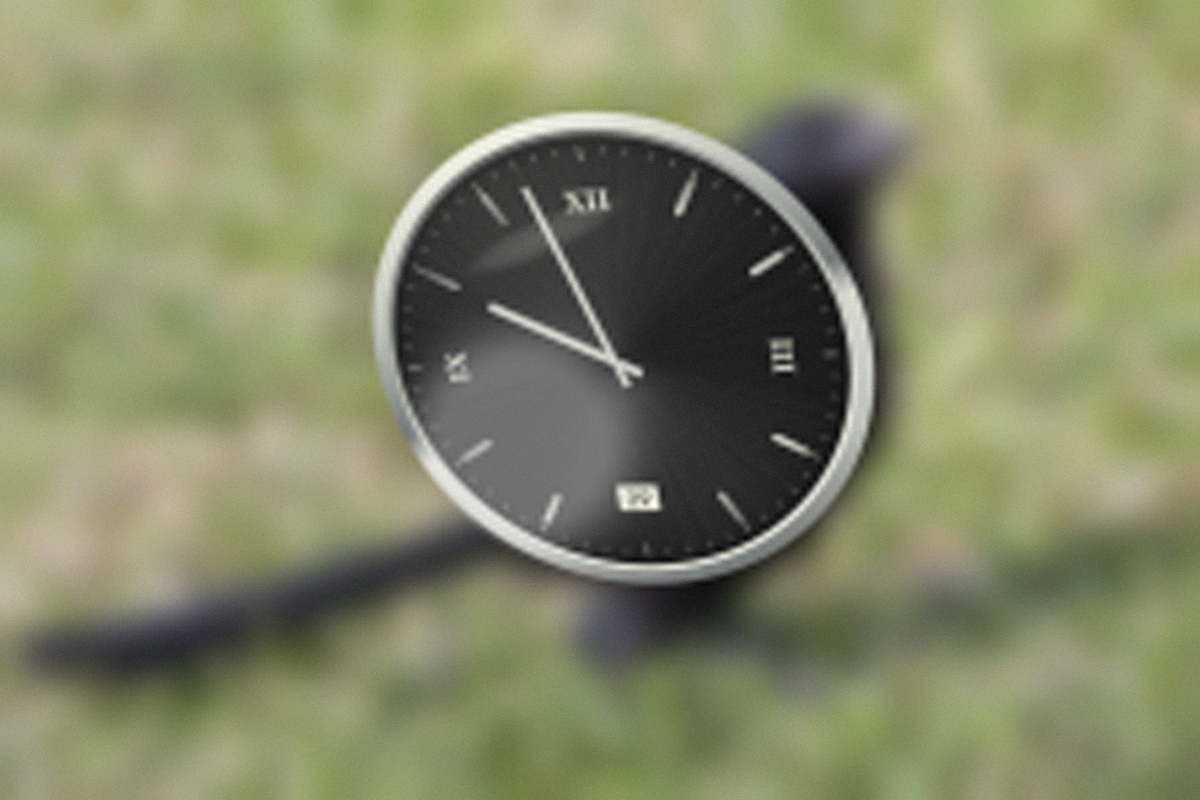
9 h 57 min
